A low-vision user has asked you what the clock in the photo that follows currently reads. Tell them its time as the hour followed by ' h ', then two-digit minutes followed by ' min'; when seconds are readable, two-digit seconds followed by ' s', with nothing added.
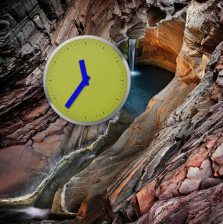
11 h 36 min
